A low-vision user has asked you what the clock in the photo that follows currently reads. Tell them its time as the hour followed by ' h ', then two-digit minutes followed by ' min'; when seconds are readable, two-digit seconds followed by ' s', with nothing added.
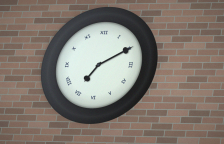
7 h 10 min
